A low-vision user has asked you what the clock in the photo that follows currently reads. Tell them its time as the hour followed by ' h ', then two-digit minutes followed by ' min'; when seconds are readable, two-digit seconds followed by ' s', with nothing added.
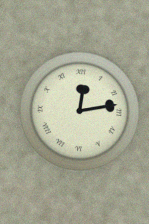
12 h 13 min
